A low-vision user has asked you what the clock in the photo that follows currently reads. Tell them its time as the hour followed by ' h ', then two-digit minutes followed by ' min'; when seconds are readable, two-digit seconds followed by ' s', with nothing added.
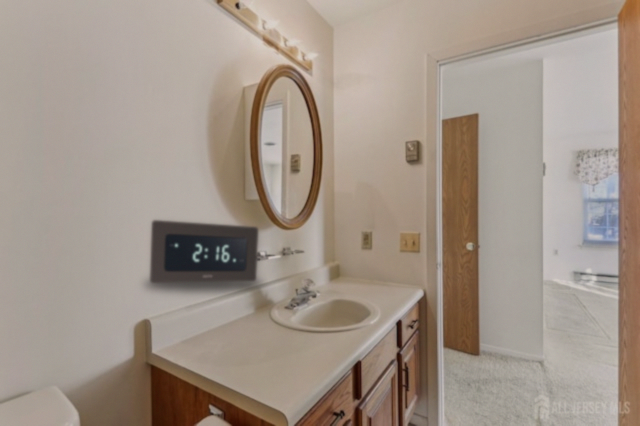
2 h 16 min
